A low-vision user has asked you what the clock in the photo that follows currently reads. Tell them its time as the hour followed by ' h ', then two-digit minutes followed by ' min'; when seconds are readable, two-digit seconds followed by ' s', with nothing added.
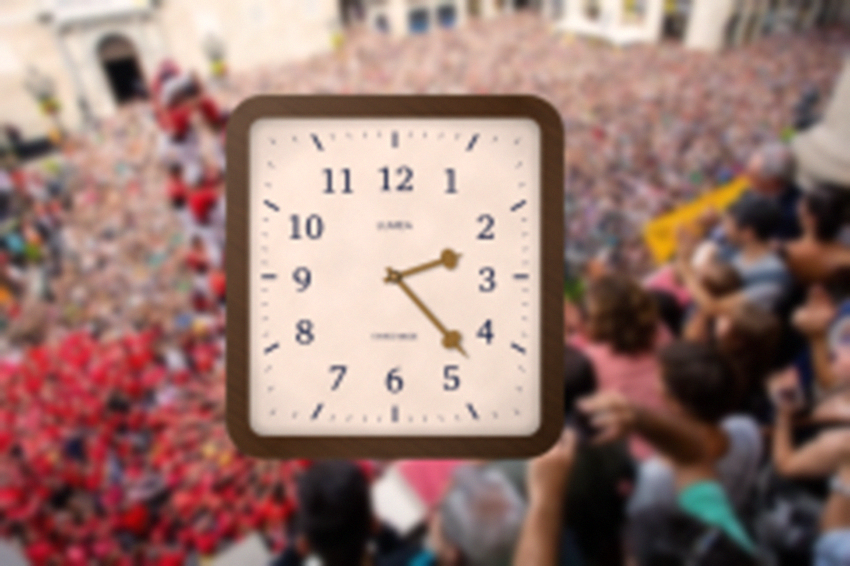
2 h 23 min
